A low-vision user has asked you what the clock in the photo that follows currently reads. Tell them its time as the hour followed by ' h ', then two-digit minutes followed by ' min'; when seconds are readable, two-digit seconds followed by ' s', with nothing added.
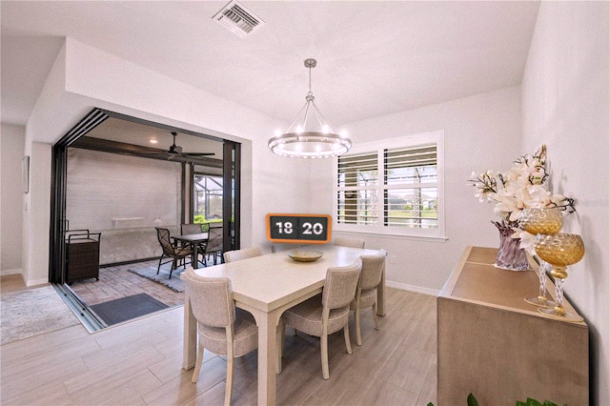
18 h 20 min
